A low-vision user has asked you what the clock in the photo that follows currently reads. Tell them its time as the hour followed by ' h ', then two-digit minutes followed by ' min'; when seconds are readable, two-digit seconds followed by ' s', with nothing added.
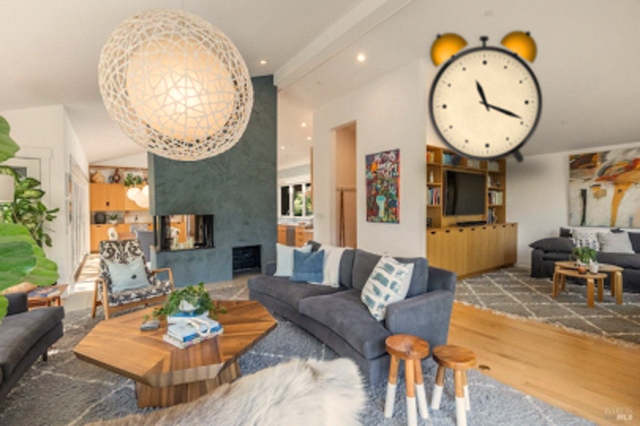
11 h 19 min
